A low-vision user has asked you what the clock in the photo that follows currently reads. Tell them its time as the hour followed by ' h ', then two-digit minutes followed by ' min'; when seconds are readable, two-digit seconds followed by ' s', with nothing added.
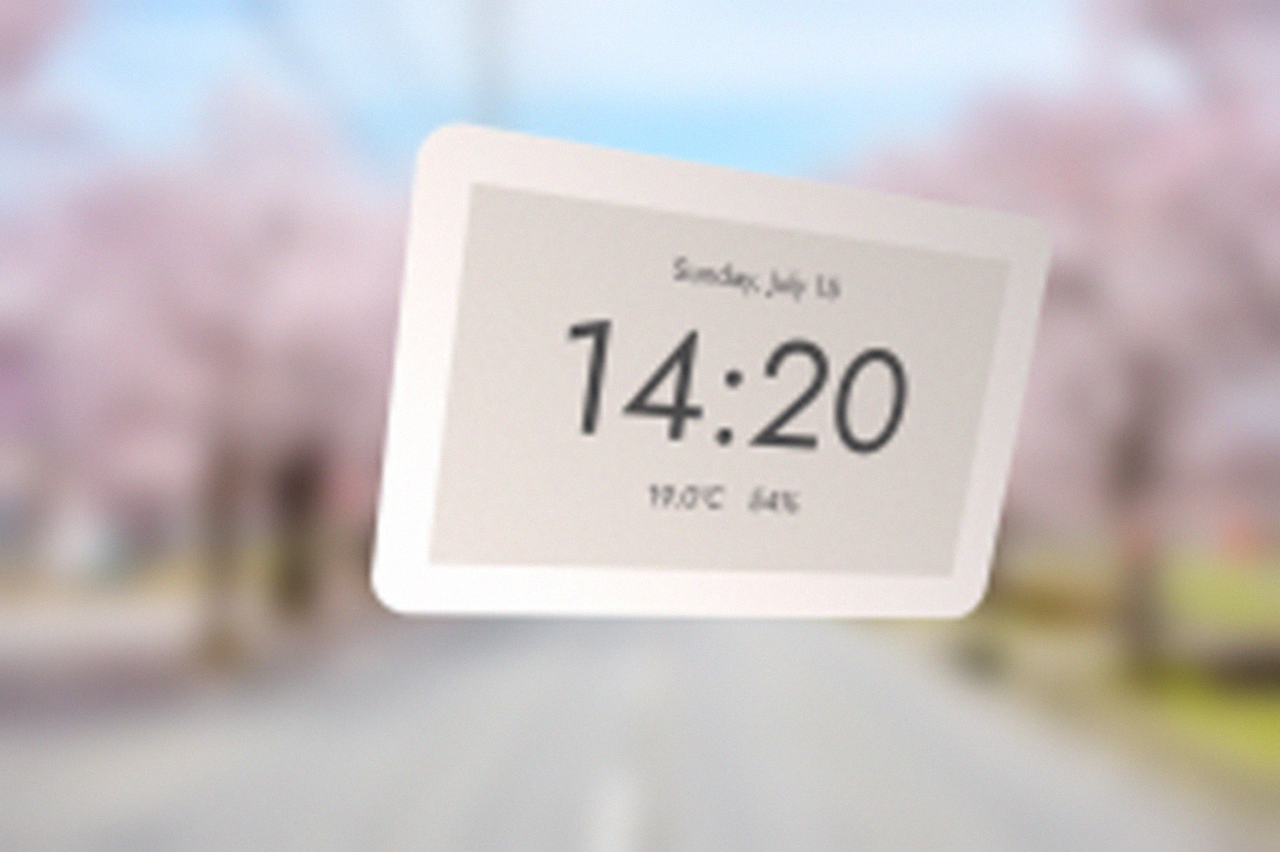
14 h 20 min
